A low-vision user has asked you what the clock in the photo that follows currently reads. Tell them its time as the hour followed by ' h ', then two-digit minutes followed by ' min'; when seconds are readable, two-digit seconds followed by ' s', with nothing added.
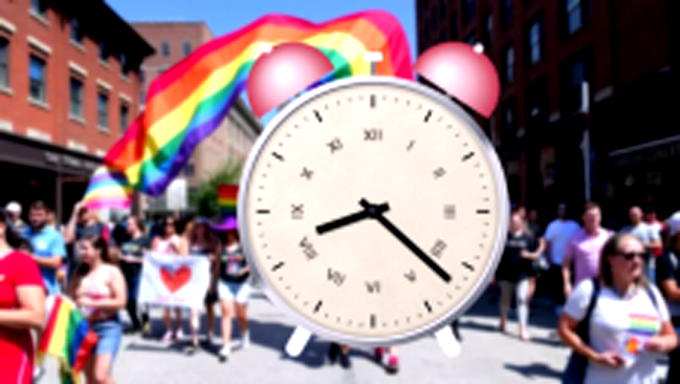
8 h 22 min
